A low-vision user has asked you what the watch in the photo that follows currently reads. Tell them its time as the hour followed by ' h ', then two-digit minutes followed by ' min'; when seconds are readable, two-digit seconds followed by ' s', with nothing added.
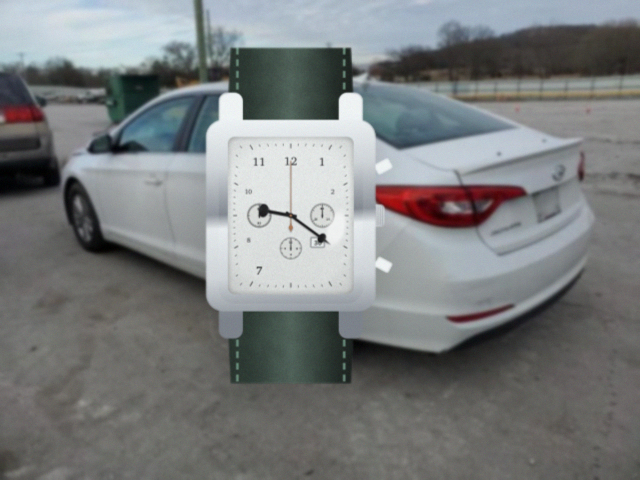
9 h 21 min
